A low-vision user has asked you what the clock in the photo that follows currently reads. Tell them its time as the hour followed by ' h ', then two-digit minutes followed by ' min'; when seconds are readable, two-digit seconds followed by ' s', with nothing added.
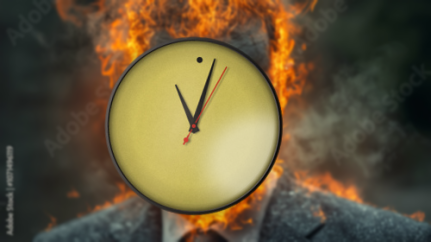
11 h 02 min 04 s
